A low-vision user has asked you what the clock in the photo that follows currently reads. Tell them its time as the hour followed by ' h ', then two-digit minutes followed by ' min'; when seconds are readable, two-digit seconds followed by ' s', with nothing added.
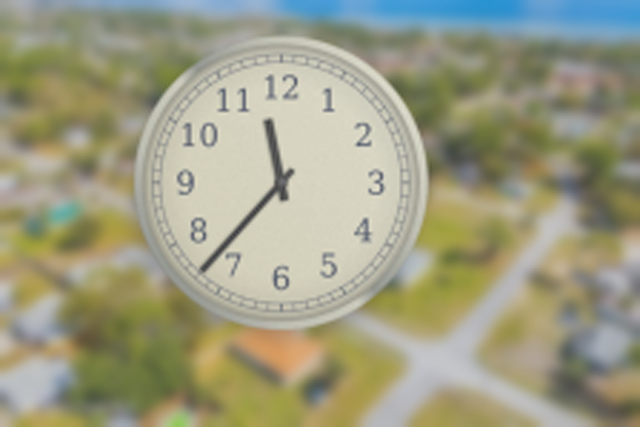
11 h 37 min
